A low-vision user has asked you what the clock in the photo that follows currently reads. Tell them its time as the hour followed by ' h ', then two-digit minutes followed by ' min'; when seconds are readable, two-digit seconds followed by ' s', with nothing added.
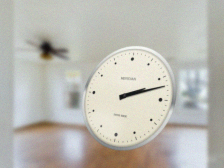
2 h 12 min
